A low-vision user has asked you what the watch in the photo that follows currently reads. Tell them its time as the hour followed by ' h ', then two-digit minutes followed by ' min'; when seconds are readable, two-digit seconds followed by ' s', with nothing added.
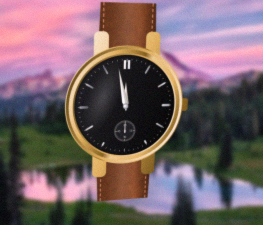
11 h 58 min
